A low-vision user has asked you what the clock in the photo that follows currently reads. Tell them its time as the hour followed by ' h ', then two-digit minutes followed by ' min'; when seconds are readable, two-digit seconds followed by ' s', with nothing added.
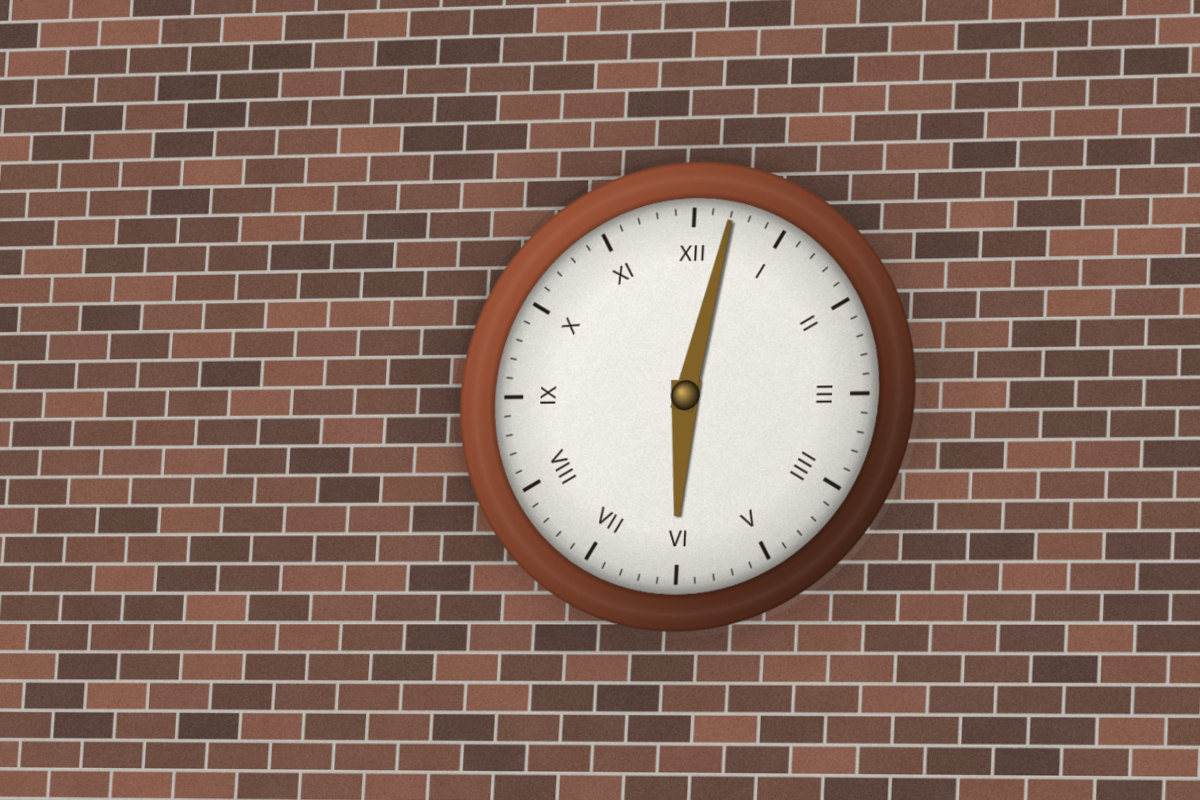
6 h 02 min
